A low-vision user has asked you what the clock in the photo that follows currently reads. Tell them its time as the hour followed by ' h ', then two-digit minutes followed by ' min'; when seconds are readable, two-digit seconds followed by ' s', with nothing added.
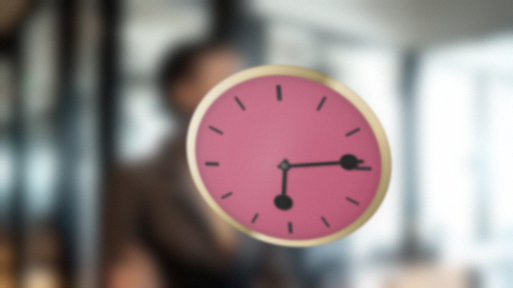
6 h 14 min
